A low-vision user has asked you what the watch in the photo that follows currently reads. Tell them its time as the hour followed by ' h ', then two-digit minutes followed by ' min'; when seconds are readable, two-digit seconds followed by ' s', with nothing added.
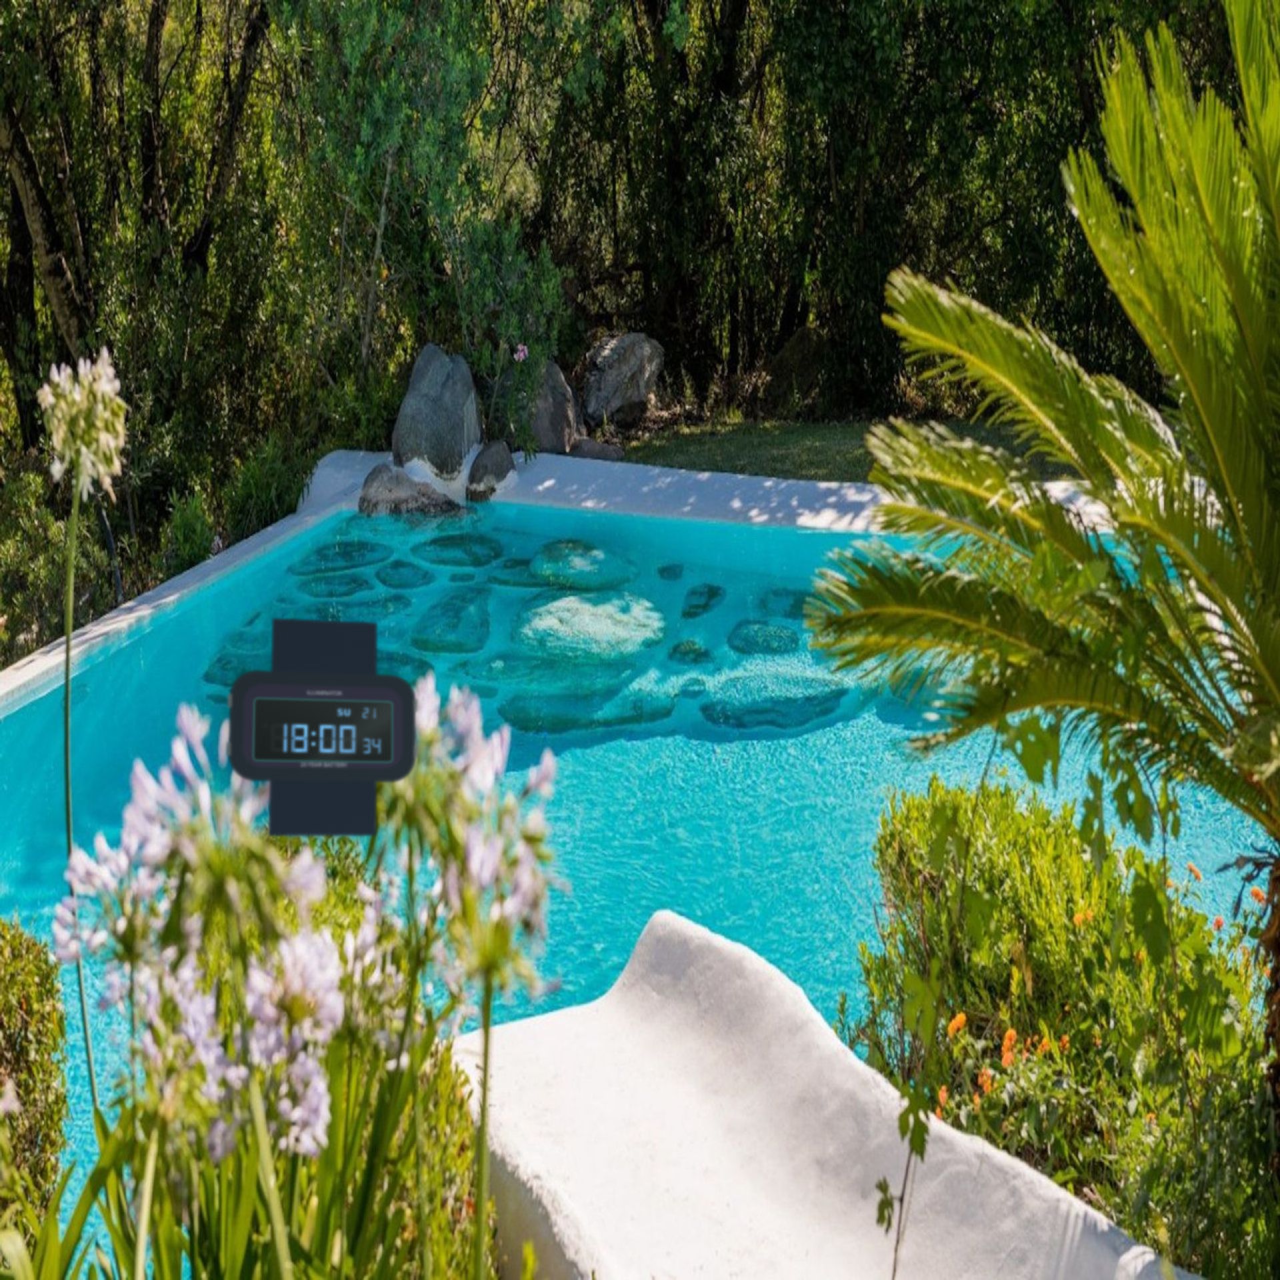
18 h 00 min 34 s
